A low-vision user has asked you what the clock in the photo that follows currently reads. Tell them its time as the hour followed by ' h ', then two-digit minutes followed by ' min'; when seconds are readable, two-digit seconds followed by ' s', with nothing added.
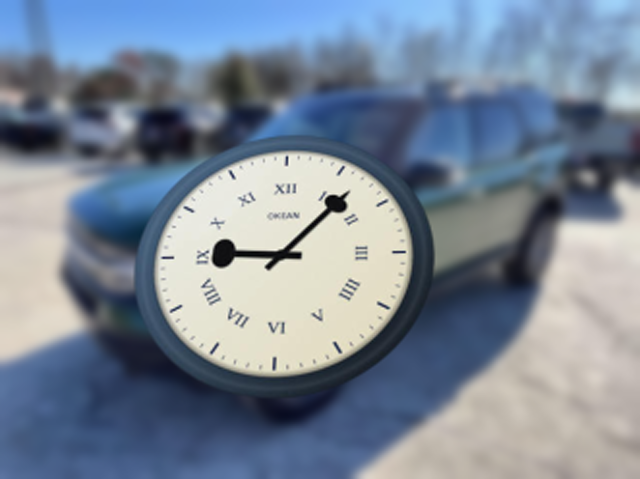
9 h 07 min
